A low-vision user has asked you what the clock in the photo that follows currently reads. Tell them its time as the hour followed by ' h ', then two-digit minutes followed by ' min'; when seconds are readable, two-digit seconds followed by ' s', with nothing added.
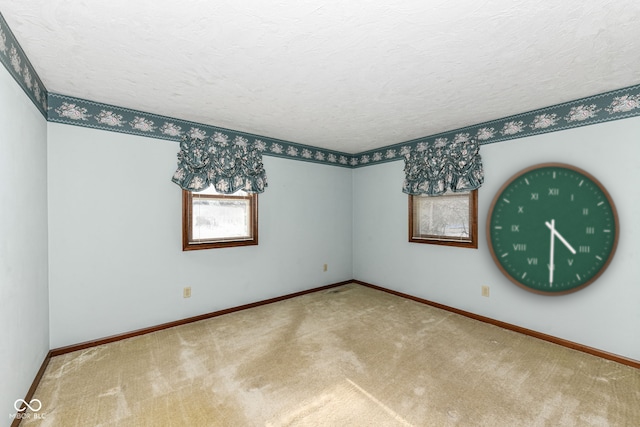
4 h 30 min
